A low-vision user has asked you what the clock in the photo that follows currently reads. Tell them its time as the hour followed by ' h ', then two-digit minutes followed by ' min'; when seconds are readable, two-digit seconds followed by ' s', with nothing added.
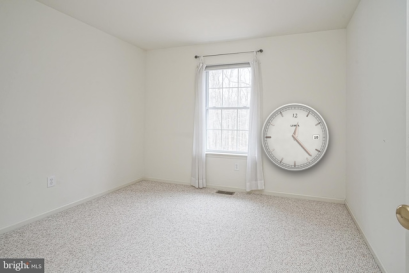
12 h 23 min
